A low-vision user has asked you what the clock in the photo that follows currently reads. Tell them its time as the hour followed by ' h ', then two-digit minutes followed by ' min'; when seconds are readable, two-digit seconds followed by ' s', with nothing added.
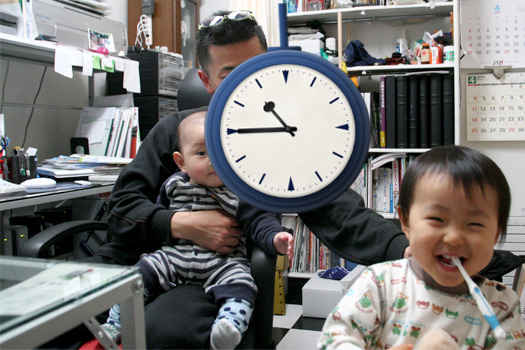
10 h 45 min
